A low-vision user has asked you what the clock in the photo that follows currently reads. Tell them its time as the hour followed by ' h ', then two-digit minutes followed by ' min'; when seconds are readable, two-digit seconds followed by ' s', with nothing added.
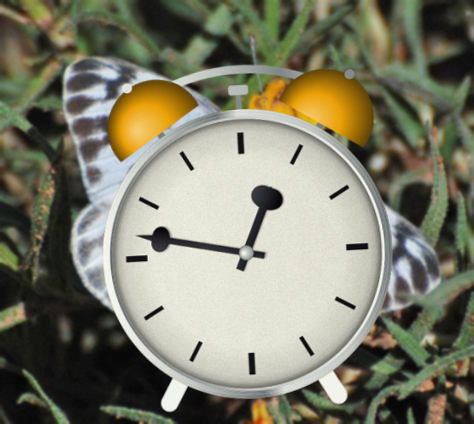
12 h 47 min
